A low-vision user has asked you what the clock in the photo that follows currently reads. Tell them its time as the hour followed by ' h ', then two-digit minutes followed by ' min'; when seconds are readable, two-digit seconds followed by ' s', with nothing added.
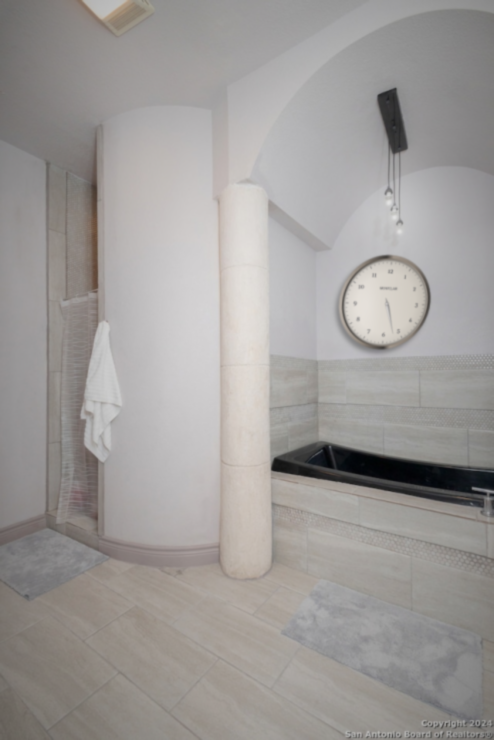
5 h 27 min
